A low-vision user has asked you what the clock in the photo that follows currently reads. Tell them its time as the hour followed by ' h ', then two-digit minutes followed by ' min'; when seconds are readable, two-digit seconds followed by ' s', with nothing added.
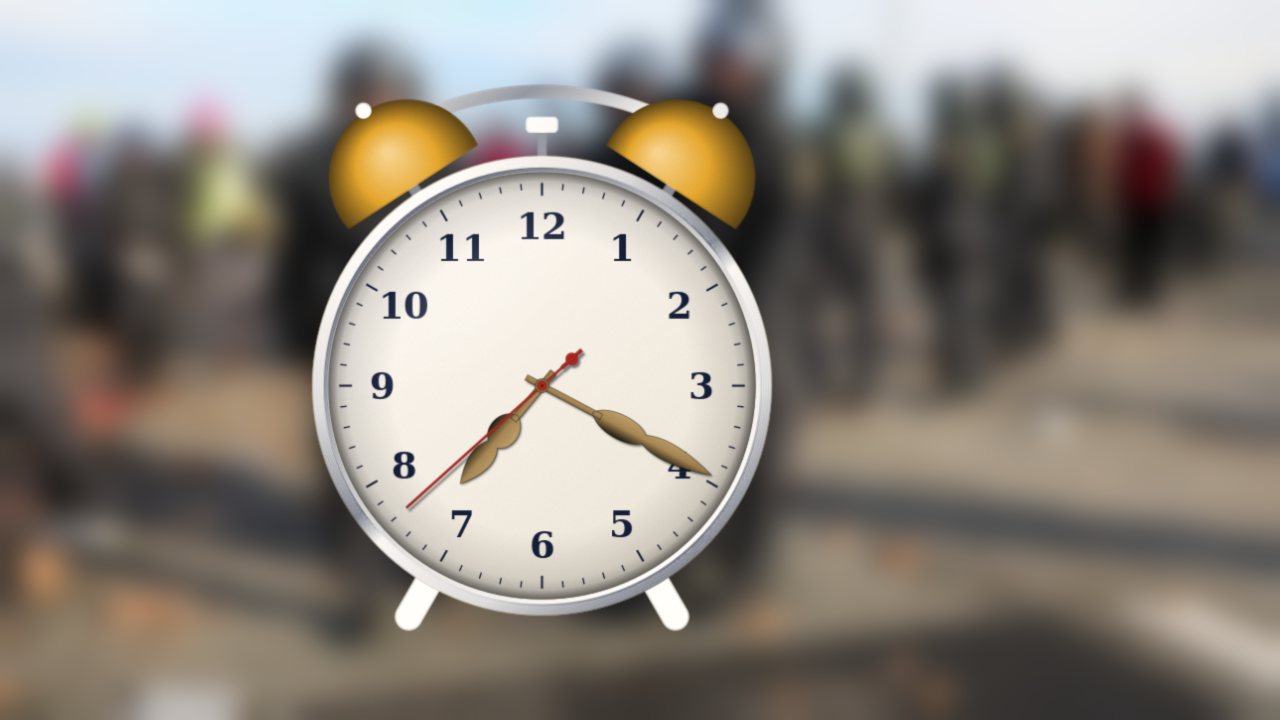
7 h 19 min 38 s
